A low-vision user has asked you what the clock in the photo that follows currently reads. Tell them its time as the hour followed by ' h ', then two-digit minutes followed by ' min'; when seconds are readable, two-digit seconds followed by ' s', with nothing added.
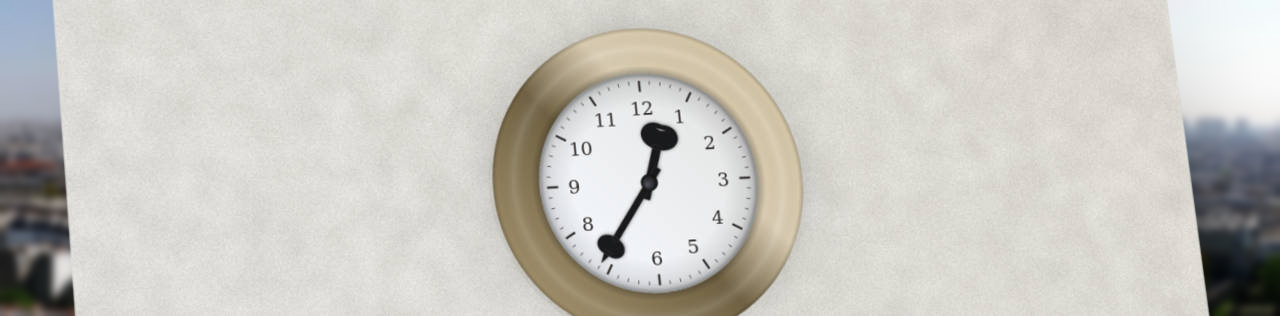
12 h 36 min
